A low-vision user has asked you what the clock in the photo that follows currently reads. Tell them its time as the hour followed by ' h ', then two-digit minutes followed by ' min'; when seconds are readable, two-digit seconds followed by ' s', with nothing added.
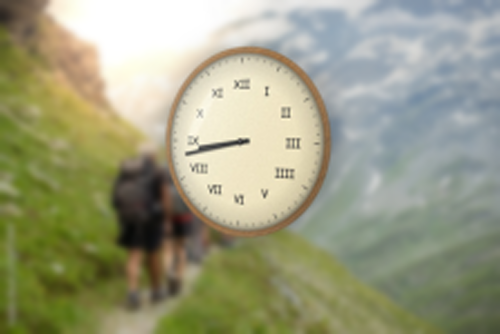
8 h 43 min
